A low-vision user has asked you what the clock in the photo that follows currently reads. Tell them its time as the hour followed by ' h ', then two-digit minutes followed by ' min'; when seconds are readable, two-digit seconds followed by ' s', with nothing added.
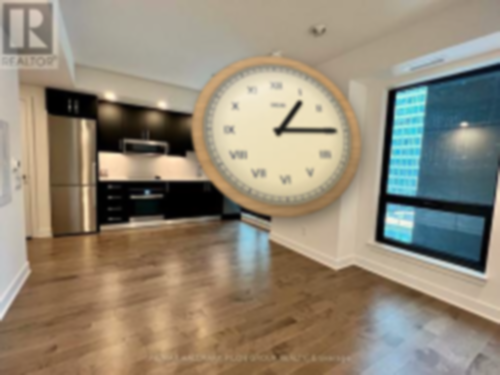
1 h 15 min
